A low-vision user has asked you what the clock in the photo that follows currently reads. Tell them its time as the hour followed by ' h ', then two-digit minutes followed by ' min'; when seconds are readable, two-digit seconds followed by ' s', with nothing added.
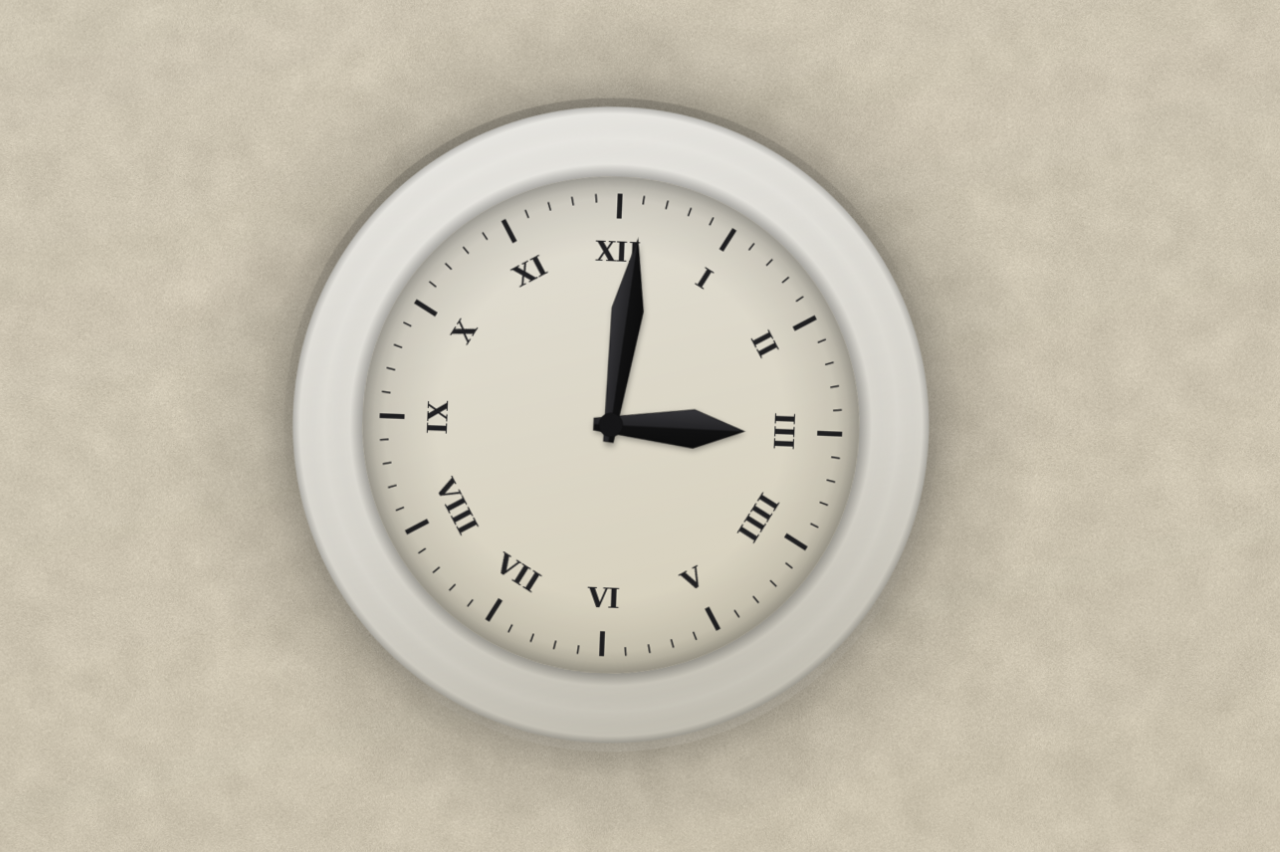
3 h 01 min
